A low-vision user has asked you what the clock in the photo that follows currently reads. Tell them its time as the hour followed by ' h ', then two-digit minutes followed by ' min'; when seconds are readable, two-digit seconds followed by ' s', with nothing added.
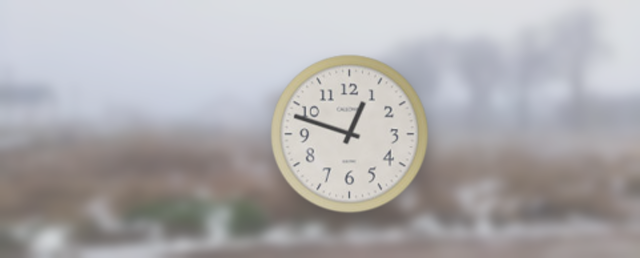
12 h 48 min
